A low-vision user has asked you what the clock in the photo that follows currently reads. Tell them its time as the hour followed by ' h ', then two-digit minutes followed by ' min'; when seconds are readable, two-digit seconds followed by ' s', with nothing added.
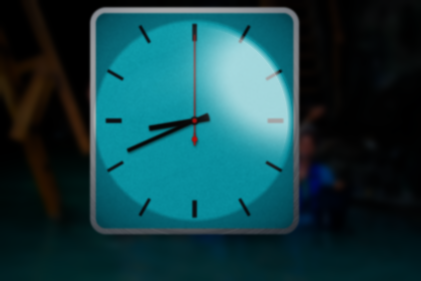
8 h 41 min 00 s
